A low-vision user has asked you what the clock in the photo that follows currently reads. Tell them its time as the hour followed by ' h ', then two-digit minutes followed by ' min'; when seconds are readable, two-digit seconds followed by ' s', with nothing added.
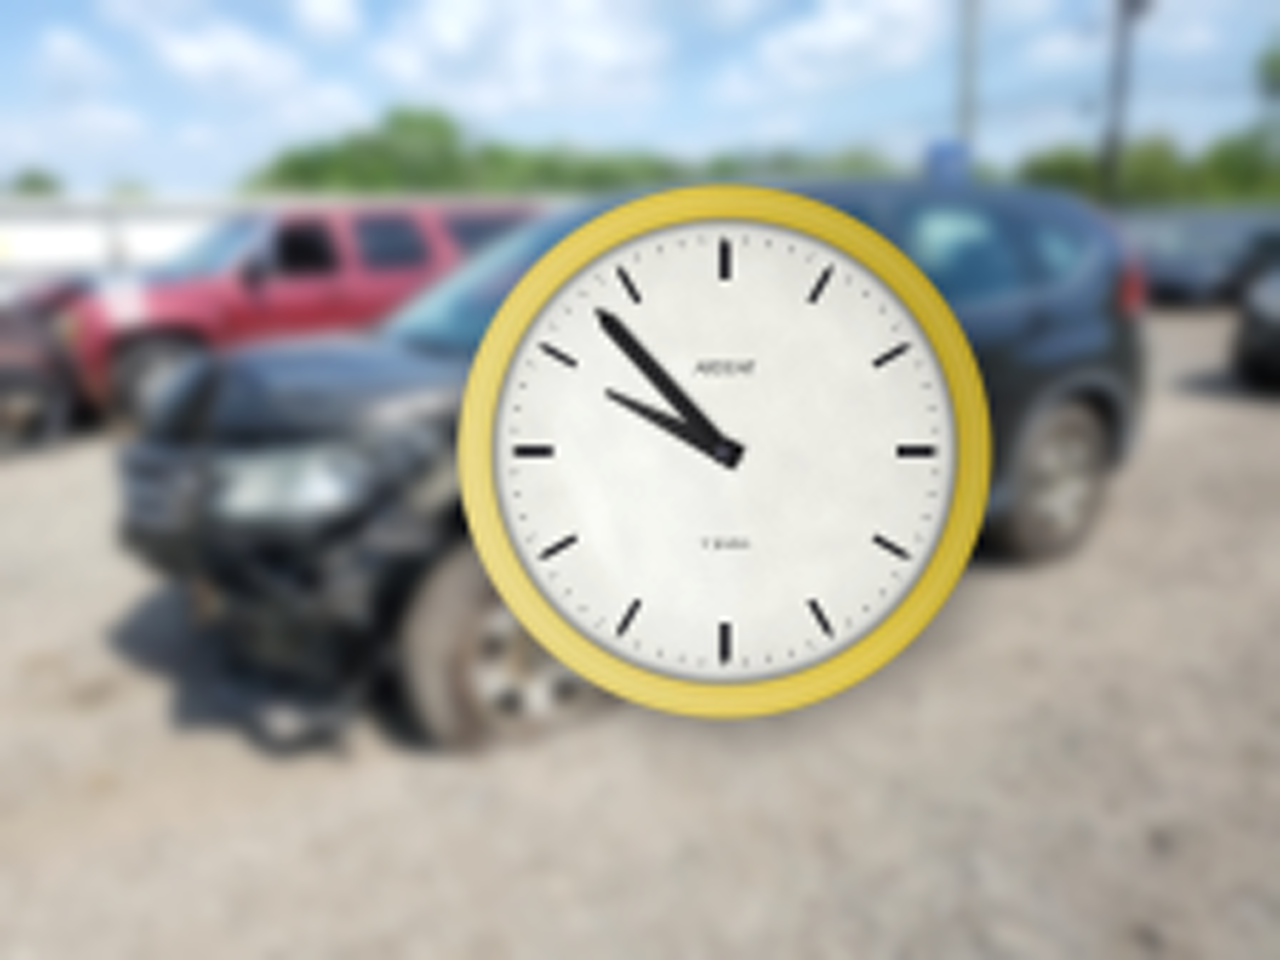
9 h 53 min
